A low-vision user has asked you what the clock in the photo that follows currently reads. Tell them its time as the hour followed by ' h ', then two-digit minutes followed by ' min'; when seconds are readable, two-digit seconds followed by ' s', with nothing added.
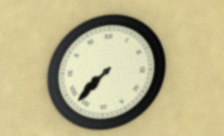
7 h 37 min
